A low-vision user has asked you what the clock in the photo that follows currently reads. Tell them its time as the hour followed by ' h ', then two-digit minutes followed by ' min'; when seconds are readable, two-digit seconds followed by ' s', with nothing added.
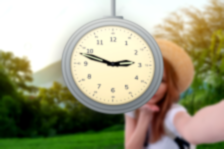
2 h 48 min
